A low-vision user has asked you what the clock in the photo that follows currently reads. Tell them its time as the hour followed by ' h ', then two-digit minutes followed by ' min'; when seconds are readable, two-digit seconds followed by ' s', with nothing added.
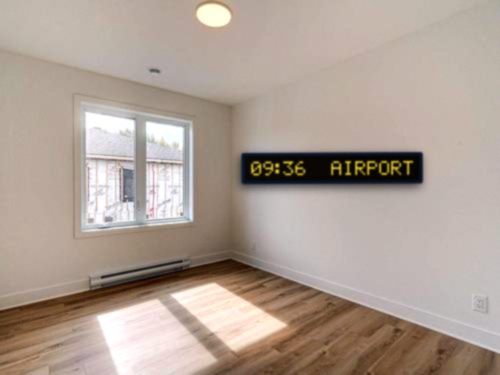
9 h 36 min
